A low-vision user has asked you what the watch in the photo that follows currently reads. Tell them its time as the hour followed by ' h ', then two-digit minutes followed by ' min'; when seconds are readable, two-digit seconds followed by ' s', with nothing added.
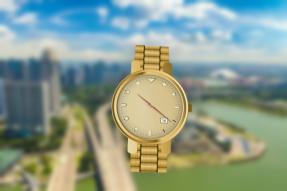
10 h 21 min
